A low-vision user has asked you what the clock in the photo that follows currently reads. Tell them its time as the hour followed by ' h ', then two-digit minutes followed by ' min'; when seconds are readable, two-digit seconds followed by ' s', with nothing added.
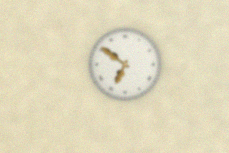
6 h 51 min
